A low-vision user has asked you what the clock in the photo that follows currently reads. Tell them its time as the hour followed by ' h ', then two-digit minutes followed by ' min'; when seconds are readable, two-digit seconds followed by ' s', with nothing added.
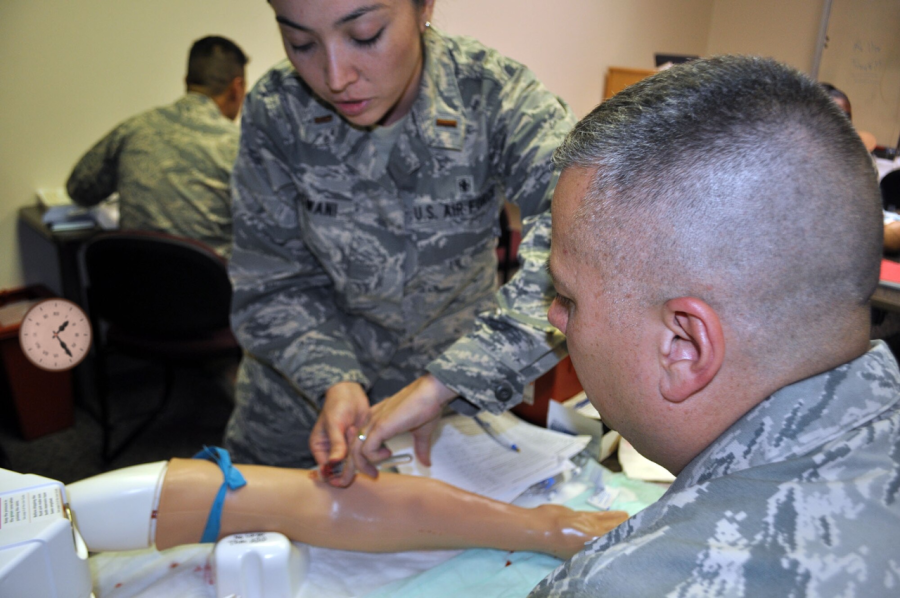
1 h 24 min
